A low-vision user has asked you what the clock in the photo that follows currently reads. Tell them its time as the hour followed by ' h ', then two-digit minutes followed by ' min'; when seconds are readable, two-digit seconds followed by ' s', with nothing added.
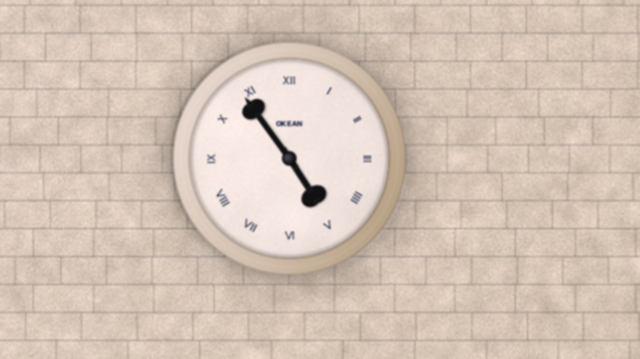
4 h 54 min
